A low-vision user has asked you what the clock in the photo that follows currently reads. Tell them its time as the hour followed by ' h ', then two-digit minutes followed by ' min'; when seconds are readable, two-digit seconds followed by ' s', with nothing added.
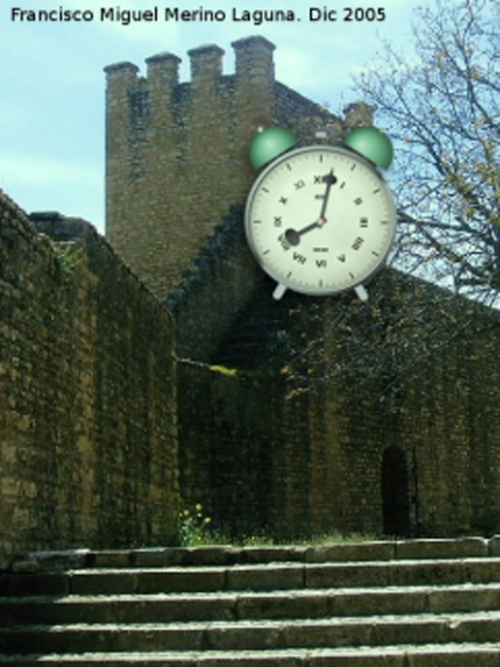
8 h 02 min
